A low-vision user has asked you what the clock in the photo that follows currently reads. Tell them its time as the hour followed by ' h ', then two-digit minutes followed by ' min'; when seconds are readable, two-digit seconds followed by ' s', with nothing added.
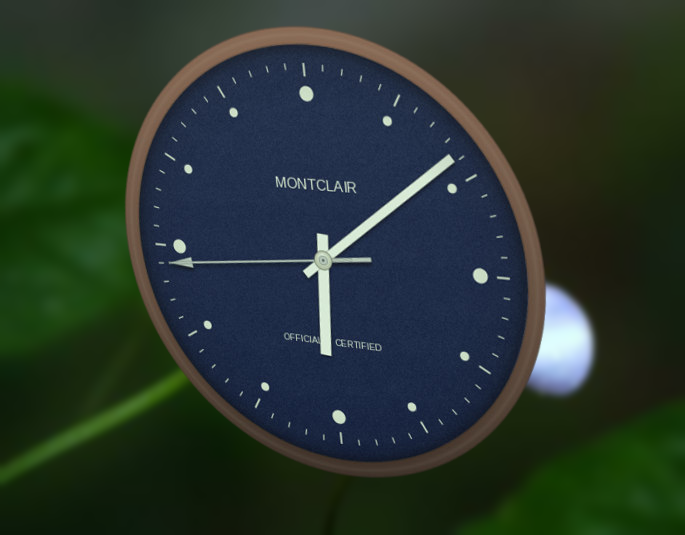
6 h 08 min 44 s
